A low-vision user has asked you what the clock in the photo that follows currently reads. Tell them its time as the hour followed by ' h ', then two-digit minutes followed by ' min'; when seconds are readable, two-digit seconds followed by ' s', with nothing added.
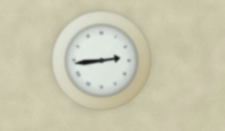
2 h 44 min
